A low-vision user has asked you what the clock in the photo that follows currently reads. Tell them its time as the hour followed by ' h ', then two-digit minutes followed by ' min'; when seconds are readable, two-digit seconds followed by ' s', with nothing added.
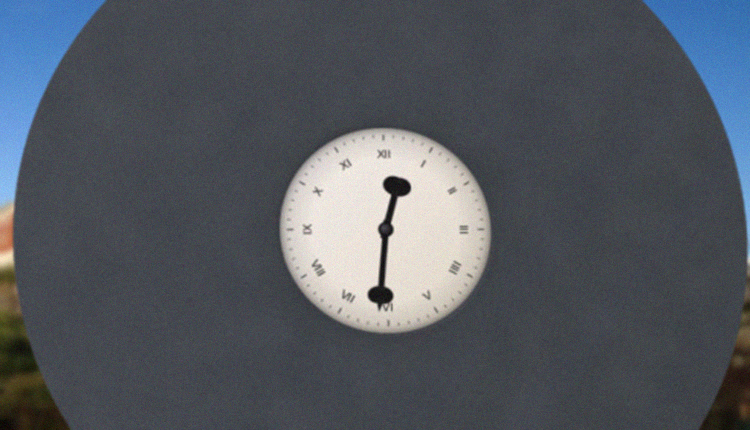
12 h 31 min
